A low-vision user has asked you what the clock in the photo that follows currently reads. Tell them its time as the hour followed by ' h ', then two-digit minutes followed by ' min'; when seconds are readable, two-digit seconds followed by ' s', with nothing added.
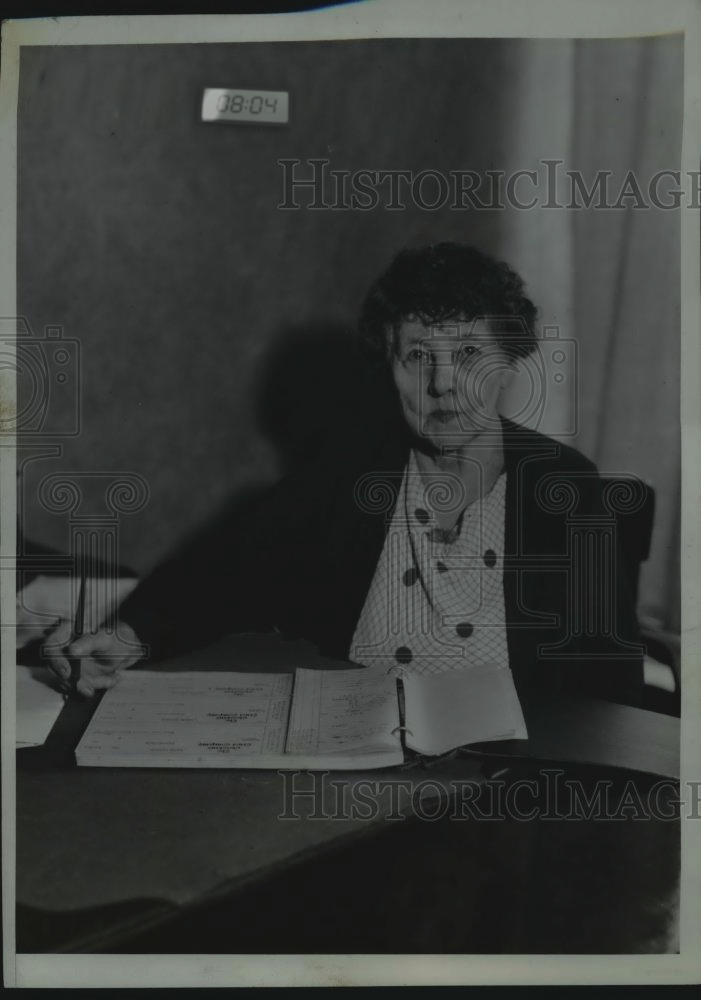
8 h 04 min
